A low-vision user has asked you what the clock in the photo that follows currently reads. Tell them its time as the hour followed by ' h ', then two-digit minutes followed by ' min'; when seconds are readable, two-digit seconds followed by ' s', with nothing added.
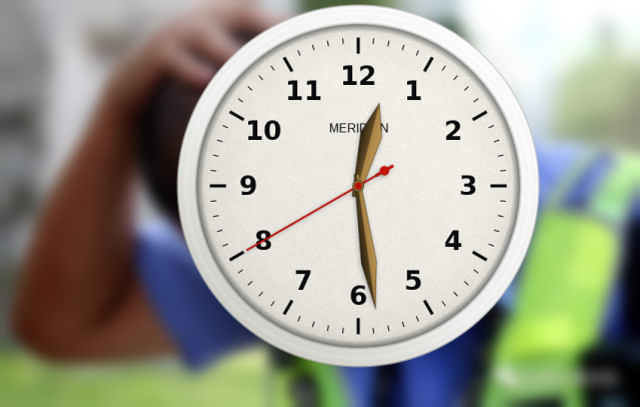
12 h 28 min 40 s
